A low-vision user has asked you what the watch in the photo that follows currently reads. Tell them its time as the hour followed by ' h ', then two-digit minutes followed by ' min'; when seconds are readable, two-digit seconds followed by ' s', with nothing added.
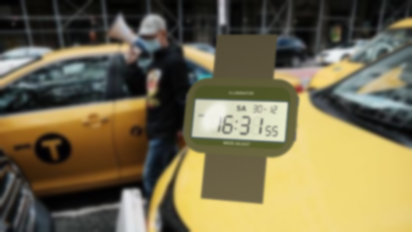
16 h 31 min
